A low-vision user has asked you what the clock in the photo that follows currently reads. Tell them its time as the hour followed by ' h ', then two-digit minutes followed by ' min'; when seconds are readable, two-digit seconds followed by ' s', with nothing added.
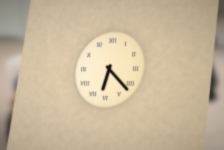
6 h 22 min
